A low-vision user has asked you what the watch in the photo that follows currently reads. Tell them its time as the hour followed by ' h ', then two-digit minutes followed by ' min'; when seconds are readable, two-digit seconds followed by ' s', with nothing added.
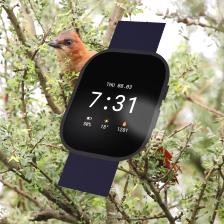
7 h 31 min
